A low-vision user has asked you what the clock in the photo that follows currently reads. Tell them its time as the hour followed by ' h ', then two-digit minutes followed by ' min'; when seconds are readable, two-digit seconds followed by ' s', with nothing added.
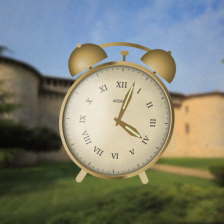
4 h 03 min
